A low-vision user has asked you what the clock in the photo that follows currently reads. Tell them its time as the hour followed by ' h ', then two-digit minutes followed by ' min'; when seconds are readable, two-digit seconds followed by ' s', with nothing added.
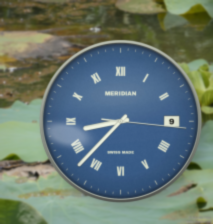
8 h 37 min 16 s
